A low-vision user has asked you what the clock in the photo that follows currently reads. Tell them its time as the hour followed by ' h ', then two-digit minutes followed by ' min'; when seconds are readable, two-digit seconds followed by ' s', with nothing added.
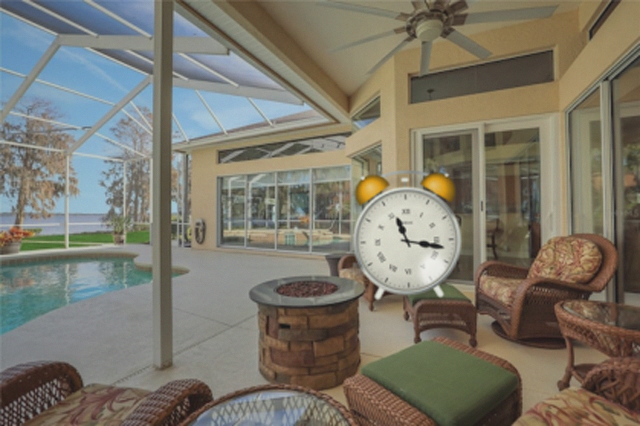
11 h 17 min
